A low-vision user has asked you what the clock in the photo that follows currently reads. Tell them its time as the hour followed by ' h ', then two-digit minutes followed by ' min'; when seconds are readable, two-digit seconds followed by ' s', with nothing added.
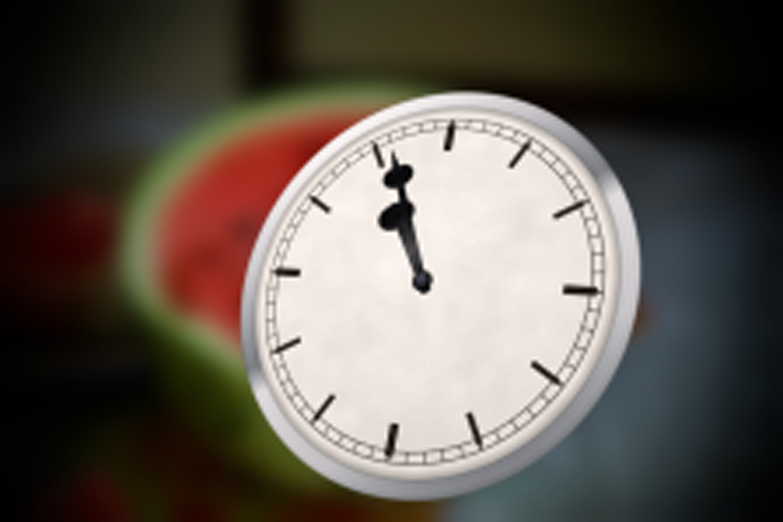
10 h 56 min
